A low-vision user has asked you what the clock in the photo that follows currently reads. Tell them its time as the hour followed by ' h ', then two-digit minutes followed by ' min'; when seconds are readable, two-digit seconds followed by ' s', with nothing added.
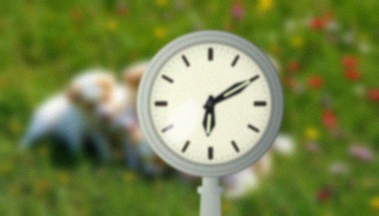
6 h 10 min
